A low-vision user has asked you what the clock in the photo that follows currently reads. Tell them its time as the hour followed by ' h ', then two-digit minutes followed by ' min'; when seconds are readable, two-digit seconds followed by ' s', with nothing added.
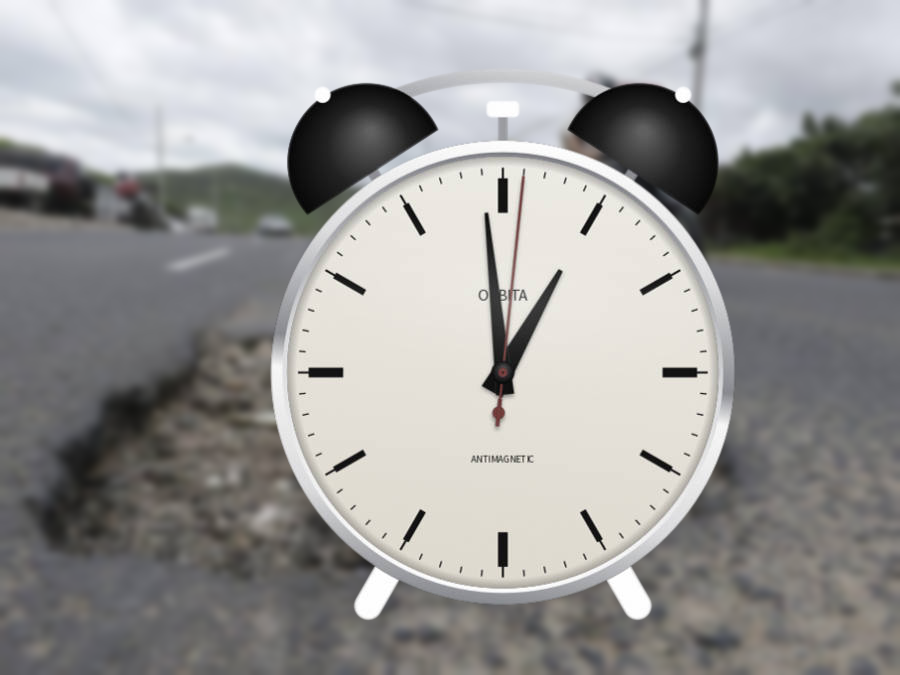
12 h 59 min 01 s
